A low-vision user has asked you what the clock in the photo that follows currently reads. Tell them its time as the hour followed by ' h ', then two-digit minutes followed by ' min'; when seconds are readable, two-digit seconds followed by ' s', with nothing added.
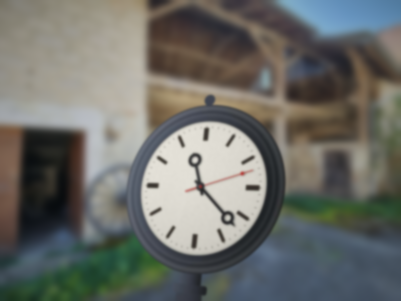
11 h 22 min 12 s
